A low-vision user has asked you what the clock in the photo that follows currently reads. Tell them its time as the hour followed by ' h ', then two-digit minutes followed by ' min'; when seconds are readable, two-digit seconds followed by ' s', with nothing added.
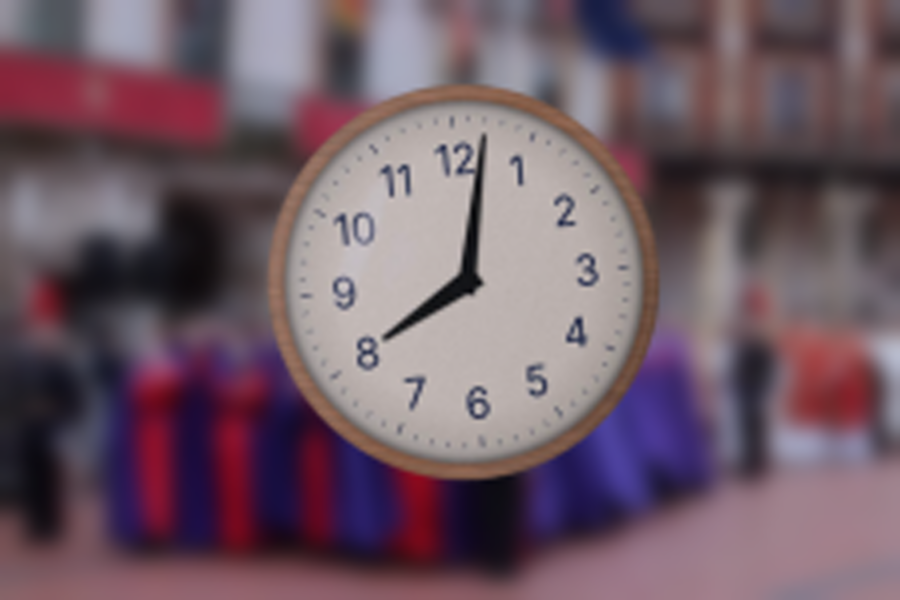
8 h 02 min
